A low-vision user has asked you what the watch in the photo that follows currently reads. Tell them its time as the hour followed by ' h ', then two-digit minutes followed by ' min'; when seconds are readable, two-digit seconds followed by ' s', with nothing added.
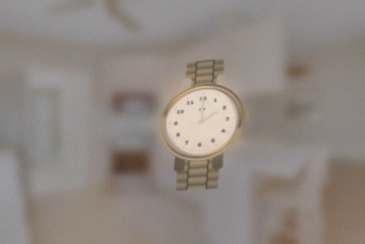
2 h 00 min
